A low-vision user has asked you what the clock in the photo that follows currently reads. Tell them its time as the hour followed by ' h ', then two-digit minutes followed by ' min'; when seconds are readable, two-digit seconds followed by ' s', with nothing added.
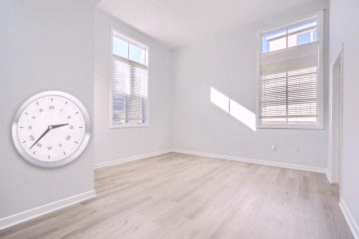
2 h 37 min
